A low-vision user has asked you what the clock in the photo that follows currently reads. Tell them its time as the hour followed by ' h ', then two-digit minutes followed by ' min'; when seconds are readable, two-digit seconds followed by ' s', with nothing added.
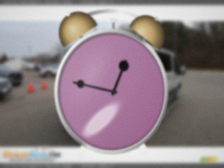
12 h 47 min
